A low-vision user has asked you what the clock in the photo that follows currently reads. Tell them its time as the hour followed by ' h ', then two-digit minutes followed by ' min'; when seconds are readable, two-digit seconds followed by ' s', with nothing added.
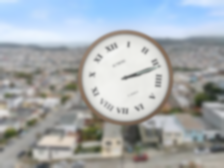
3 h 16 min
